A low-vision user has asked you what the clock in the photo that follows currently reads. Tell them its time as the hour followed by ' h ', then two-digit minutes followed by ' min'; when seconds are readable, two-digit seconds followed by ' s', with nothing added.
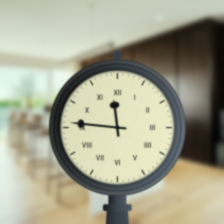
11 h 46 min
